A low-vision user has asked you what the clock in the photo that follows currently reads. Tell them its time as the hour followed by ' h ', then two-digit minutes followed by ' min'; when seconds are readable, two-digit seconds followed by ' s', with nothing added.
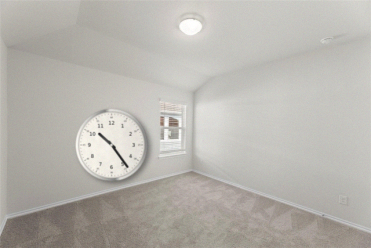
10 h 24 min
